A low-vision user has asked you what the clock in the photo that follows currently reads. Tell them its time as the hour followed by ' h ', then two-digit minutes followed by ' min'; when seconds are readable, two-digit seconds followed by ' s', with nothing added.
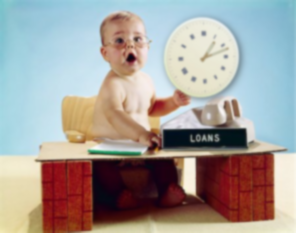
1 h 12 min
